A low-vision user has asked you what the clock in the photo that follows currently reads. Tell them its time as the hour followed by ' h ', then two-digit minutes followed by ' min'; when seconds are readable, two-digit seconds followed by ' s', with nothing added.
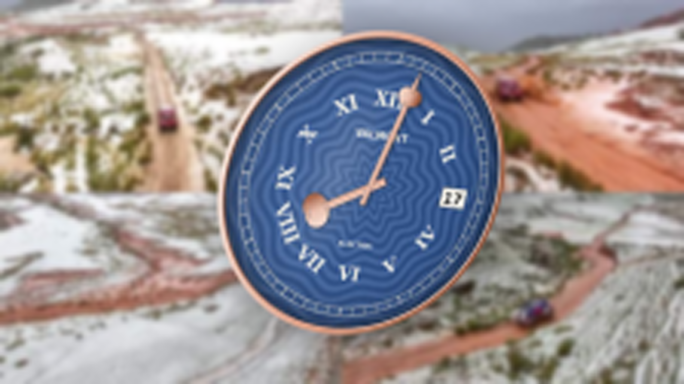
8 h 02 min
